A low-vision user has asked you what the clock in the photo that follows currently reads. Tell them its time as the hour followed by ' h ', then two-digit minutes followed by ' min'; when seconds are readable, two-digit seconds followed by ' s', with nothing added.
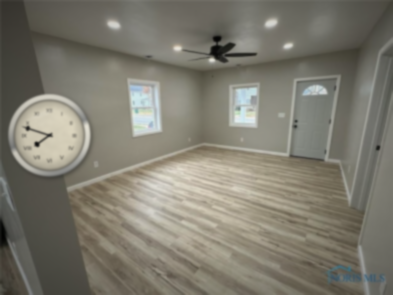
7 h 48 min
